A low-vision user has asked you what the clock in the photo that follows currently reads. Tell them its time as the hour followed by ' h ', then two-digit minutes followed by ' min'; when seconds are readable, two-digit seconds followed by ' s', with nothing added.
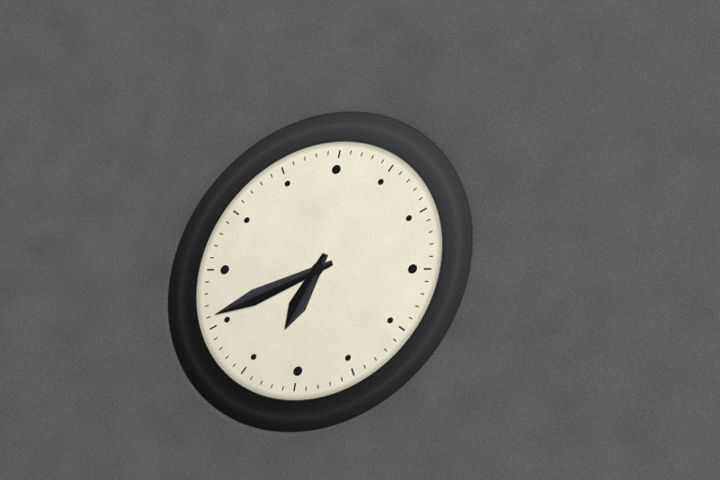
6 h 41 min
